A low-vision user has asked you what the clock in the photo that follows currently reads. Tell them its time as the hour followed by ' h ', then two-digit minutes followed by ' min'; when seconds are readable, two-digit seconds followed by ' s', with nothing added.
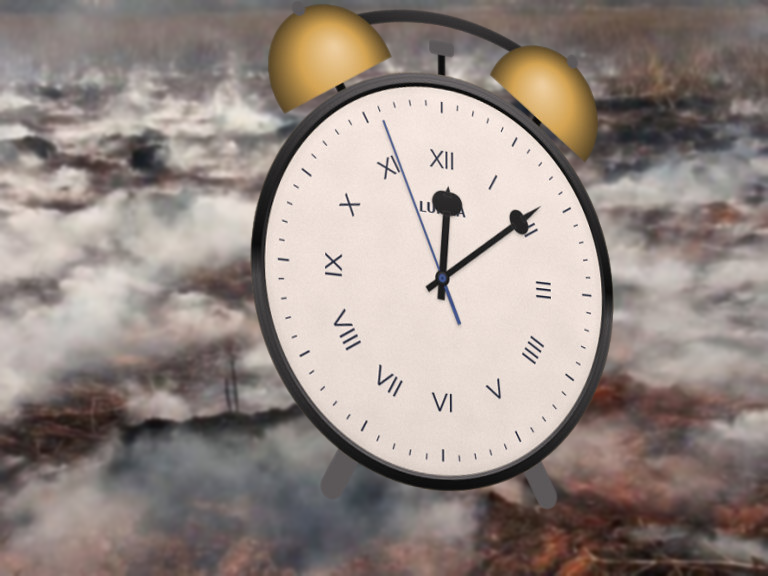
12 h 08 min 56 s
